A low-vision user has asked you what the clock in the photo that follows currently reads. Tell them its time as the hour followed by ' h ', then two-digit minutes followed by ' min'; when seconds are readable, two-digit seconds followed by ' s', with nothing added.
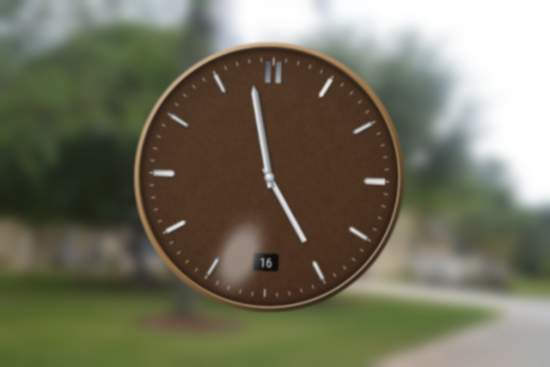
4 h 58 min
